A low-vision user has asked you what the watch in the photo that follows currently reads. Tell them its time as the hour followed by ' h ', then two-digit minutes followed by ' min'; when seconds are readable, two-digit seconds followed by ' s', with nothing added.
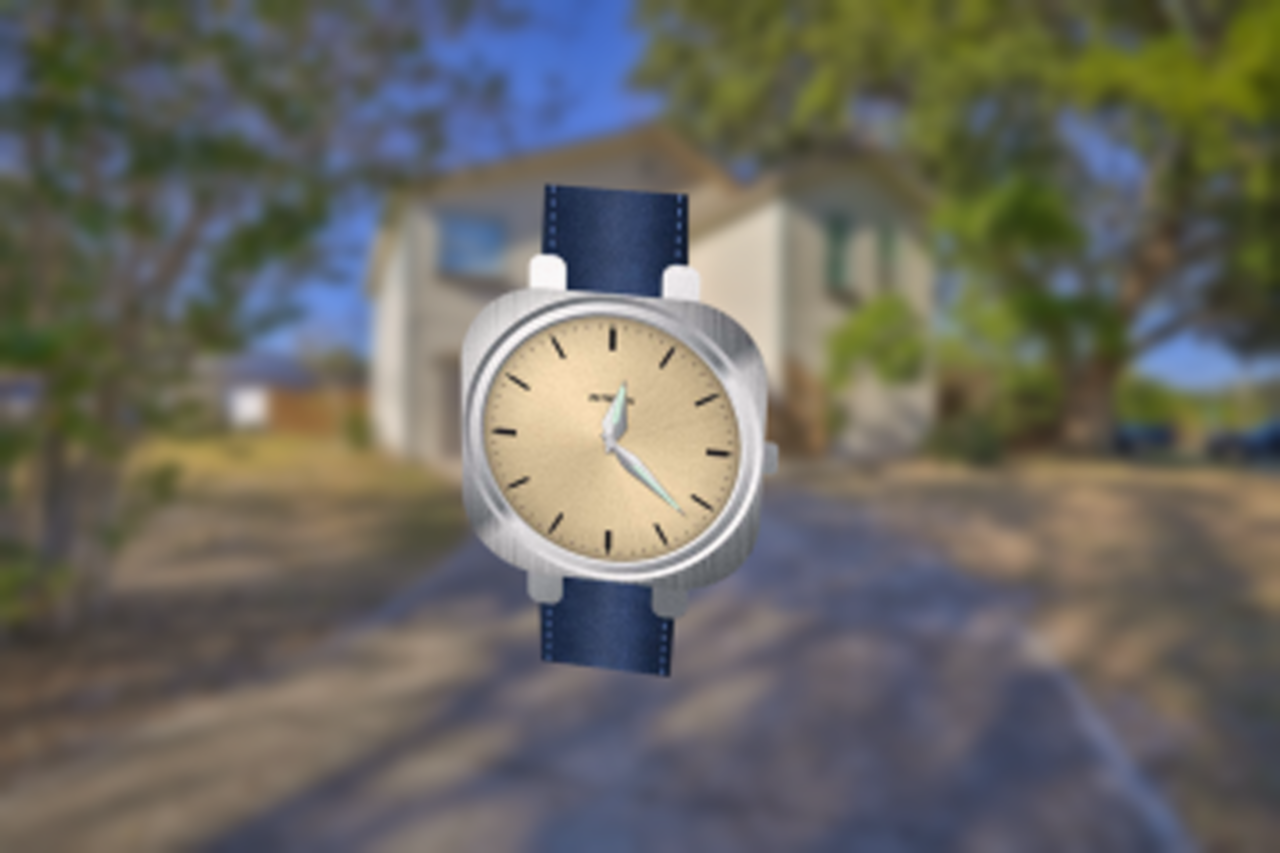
12 h 22 min
